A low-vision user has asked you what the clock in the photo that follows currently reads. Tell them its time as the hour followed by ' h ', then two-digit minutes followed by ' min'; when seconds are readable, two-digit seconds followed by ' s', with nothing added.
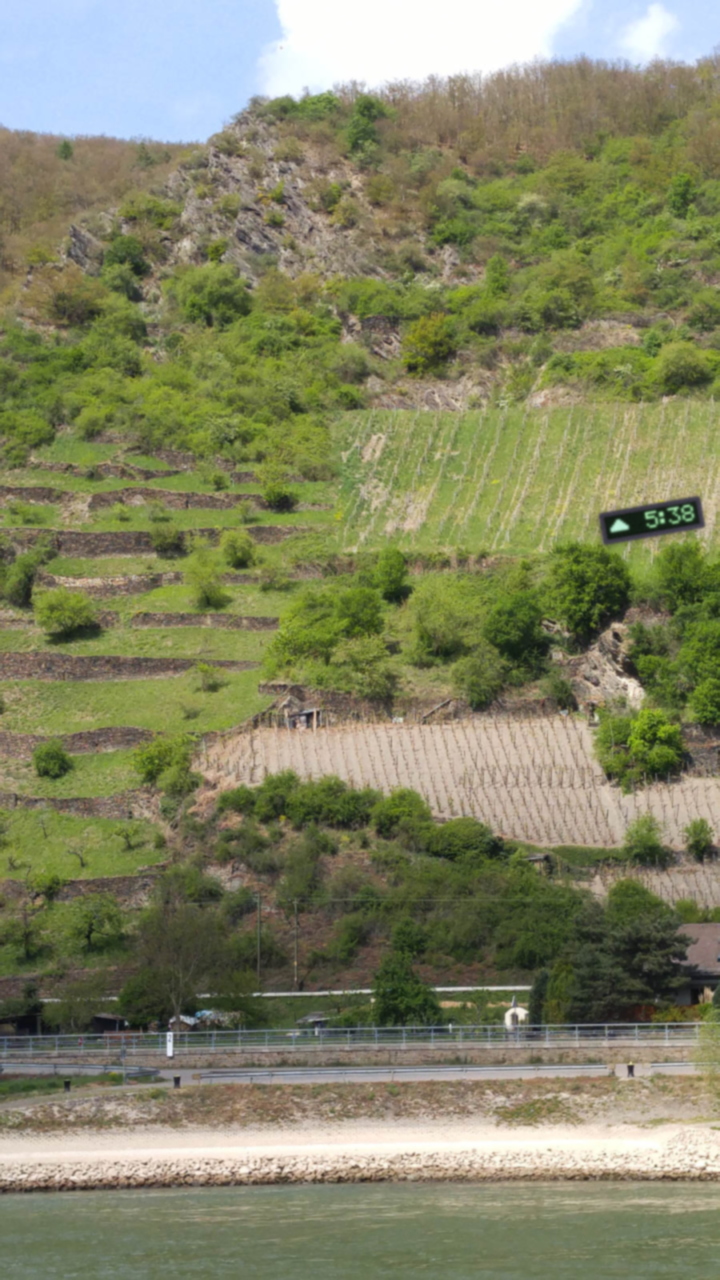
5 h 38 min
